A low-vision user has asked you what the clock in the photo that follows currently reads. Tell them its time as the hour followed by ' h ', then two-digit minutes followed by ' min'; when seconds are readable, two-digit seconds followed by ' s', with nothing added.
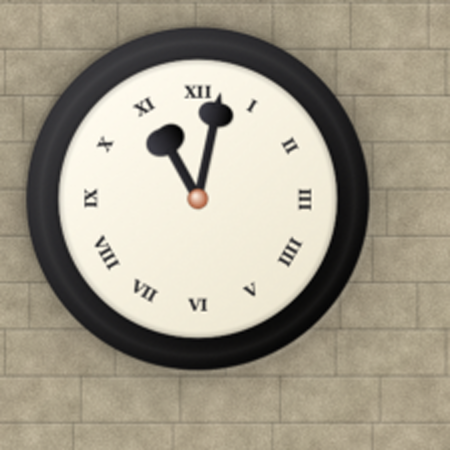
11 h 02 min
